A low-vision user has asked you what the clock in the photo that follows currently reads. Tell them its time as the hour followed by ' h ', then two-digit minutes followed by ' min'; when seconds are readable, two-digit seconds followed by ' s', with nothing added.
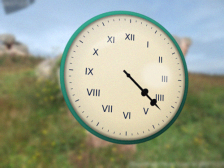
4 h 22 min
